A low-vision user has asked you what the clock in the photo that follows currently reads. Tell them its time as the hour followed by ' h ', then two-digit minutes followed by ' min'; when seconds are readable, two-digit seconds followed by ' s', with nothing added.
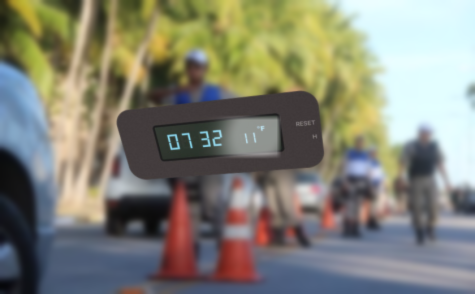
7 h 32 min
